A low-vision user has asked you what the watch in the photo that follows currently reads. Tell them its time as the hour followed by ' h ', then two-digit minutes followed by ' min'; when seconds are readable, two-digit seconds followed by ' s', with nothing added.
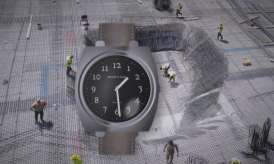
1 h 29 min
